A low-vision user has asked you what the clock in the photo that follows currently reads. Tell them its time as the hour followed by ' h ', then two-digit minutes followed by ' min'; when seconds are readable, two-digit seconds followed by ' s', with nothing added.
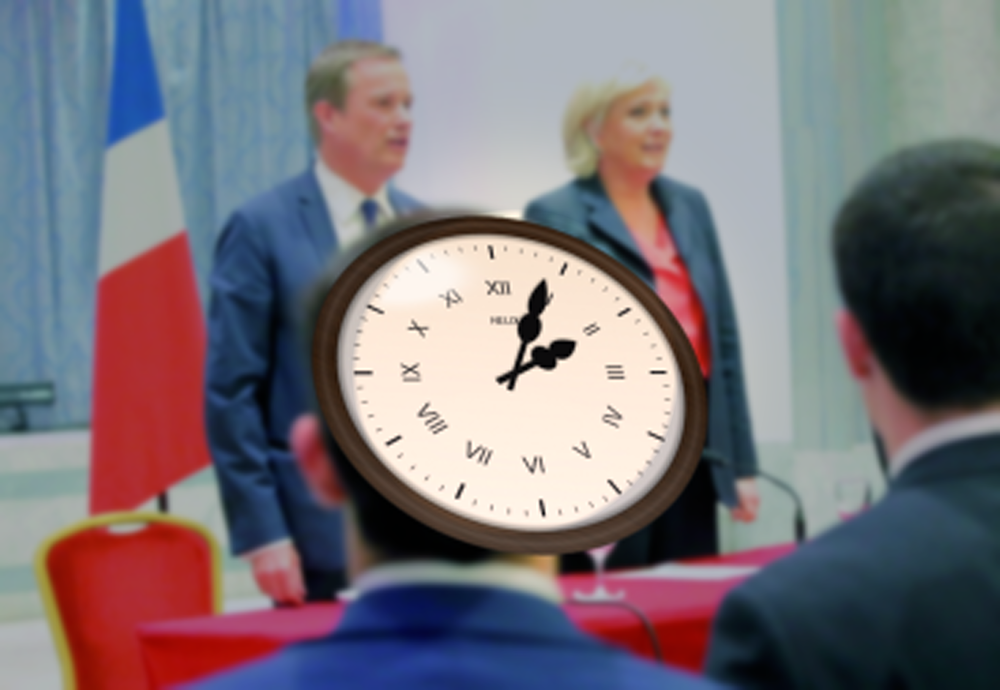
2 h 04 min
